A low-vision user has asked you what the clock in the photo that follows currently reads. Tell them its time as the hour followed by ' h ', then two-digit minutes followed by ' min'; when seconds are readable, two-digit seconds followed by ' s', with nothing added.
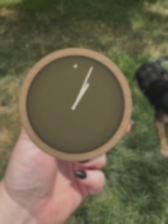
1 h 04 min
